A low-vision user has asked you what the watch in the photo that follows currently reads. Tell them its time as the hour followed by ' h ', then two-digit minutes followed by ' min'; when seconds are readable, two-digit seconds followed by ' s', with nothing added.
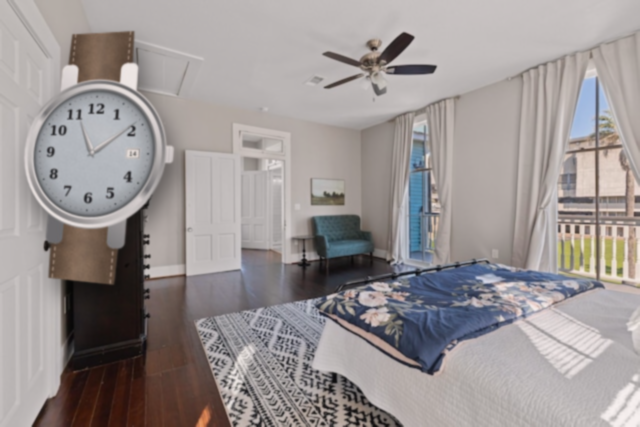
11 h 09 min
